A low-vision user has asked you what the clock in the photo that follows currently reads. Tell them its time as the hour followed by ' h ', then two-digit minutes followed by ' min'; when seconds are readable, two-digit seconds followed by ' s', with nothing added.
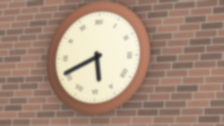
5 h 41 min
